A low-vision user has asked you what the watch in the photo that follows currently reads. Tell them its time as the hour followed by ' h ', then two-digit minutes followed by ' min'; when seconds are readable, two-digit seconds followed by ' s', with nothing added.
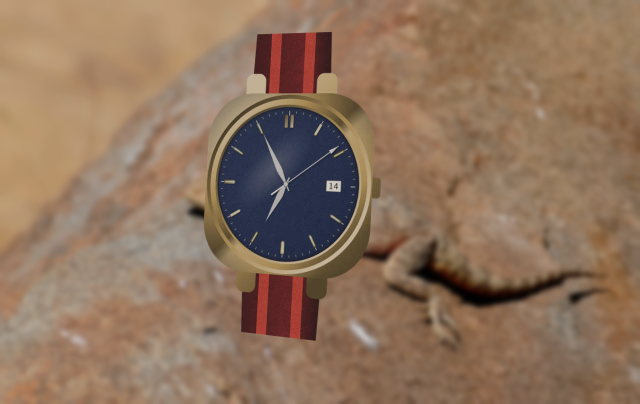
6 h 55 min 09 s
